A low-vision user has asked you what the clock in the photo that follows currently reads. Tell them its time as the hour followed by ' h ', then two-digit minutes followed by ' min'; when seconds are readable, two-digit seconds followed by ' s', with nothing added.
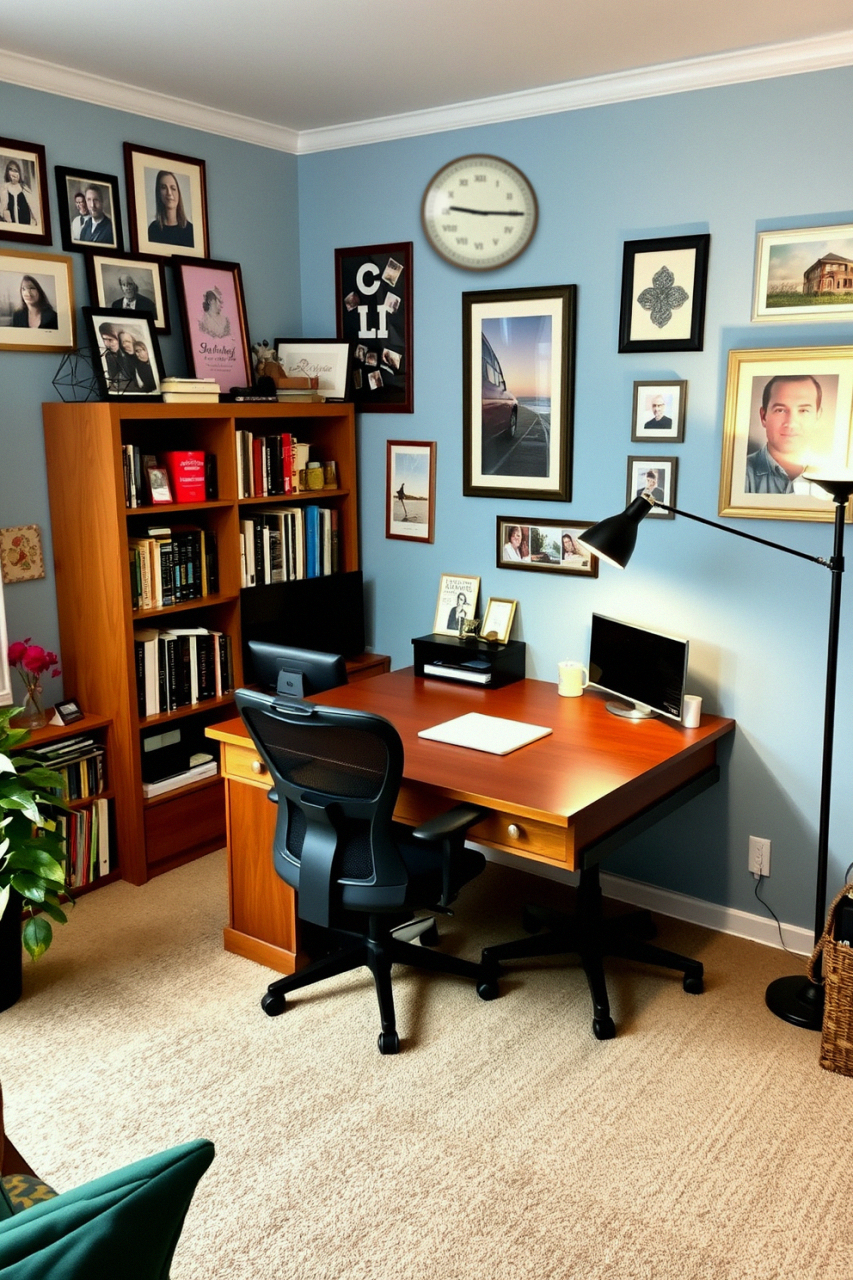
9 h 15 min
